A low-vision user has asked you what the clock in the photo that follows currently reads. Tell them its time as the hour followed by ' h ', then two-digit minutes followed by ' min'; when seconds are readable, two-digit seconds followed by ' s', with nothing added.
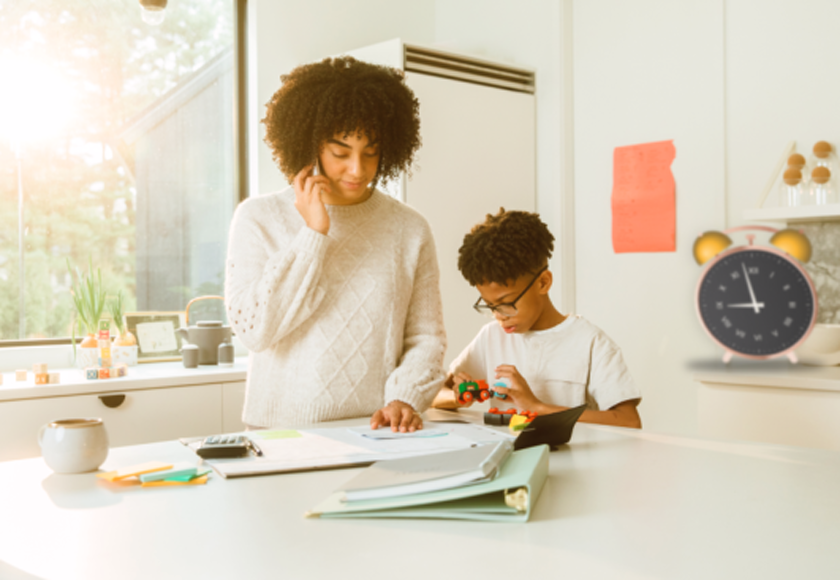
8 h 58 min
